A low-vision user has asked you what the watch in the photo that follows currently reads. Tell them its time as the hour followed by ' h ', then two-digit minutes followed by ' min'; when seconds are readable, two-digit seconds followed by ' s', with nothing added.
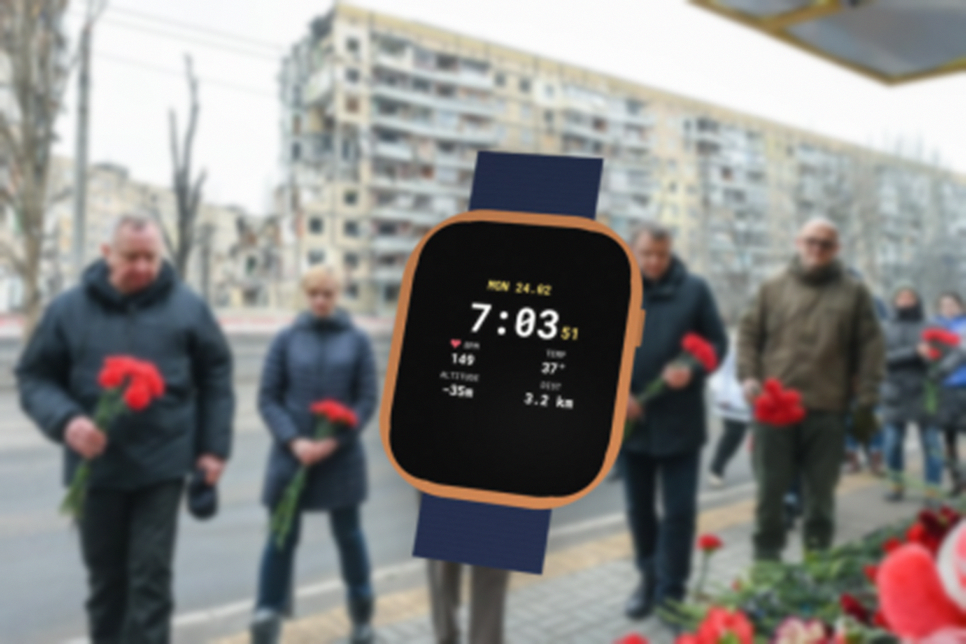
7 h 03 min
